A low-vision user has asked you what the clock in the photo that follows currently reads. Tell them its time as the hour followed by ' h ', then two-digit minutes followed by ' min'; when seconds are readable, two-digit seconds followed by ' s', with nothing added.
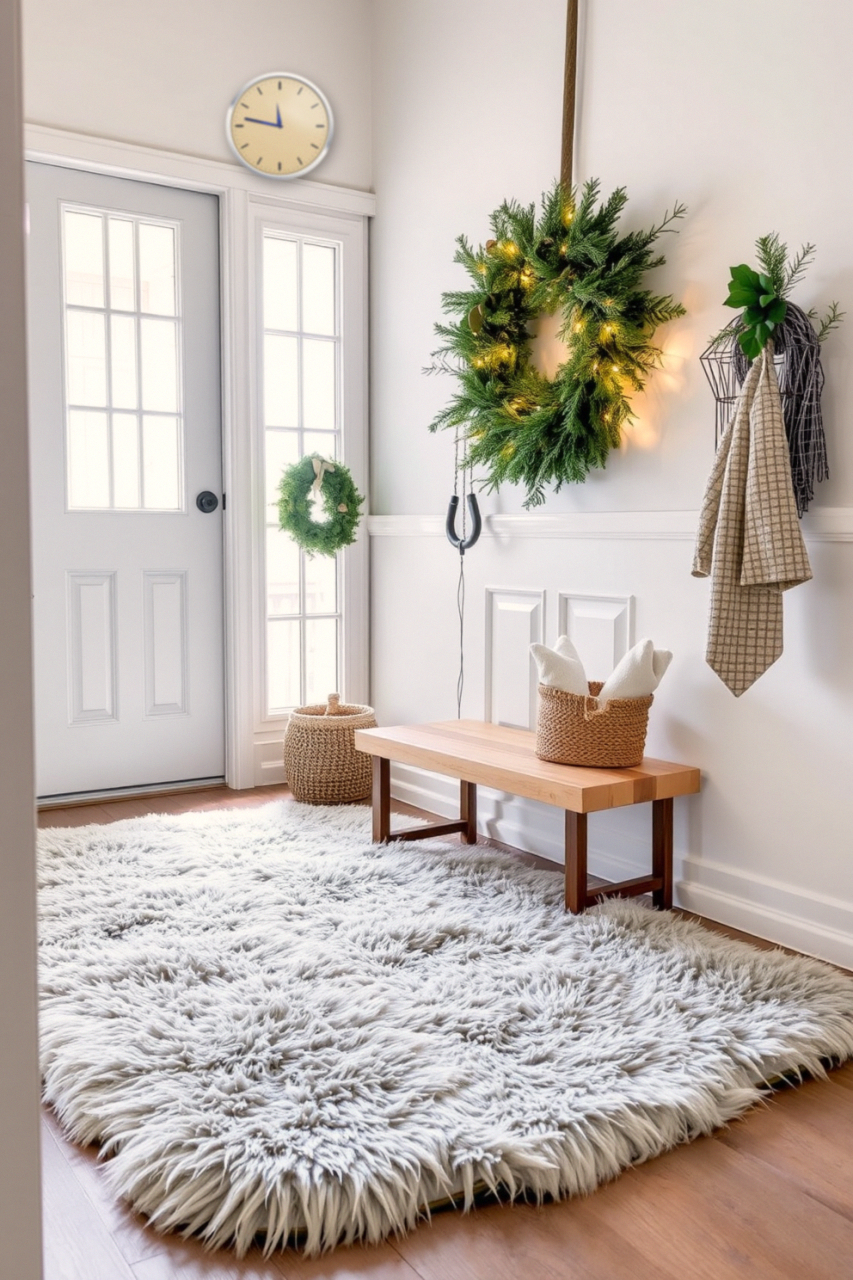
11 h 47 min
